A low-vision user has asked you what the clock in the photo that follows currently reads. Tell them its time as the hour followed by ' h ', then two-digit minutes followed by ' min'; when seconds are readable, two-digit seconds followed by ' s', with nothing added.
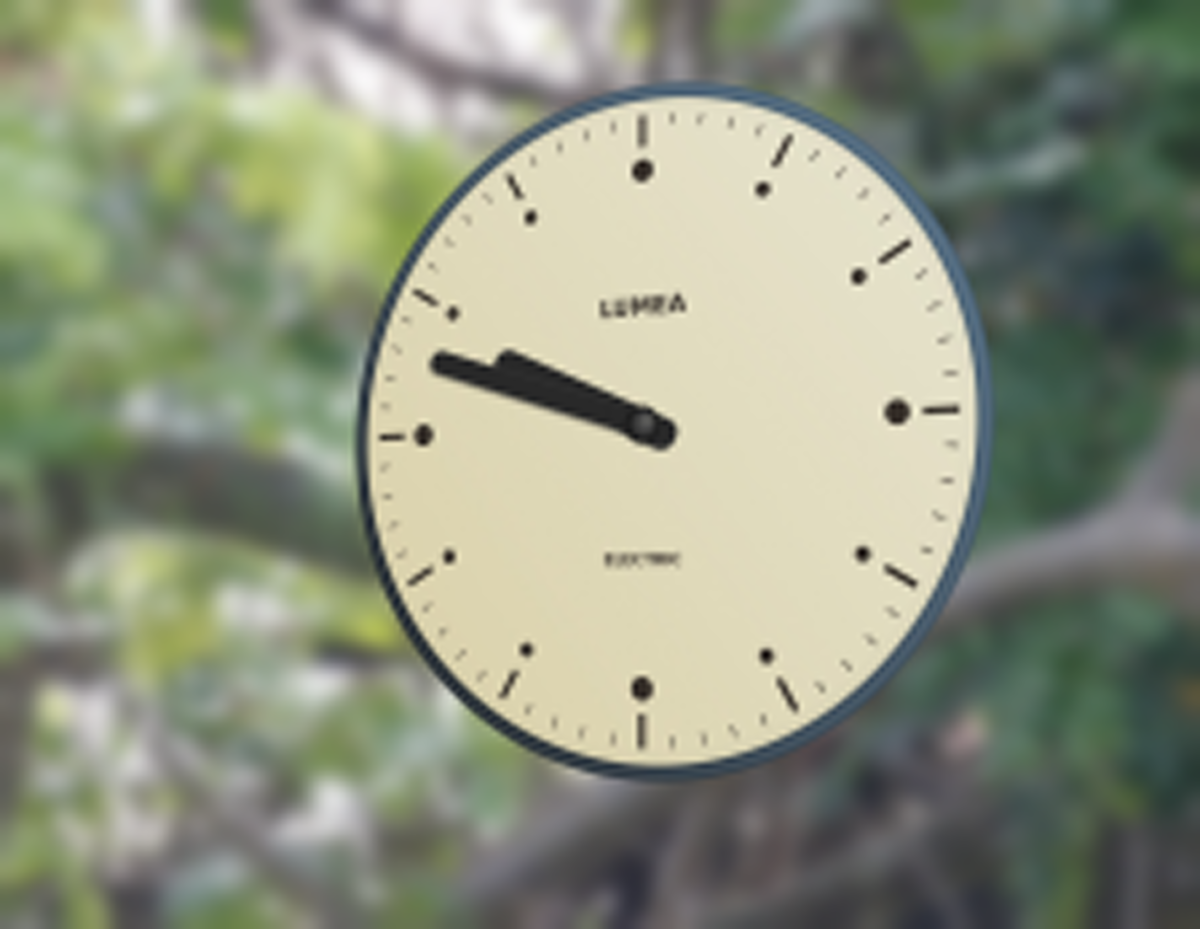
9 h 48 min
